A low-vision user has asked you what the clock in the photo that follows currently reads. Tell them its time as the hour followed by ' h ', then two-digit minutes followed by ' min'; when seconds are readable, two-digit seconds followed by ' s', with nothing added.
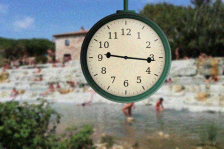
9 h 16 min
